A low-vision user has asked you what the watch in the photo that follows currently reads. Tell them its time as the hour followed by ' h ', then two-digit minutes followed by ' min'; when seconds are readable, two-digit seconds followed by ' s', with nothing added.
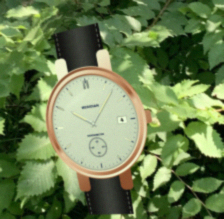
10 h 07 min
